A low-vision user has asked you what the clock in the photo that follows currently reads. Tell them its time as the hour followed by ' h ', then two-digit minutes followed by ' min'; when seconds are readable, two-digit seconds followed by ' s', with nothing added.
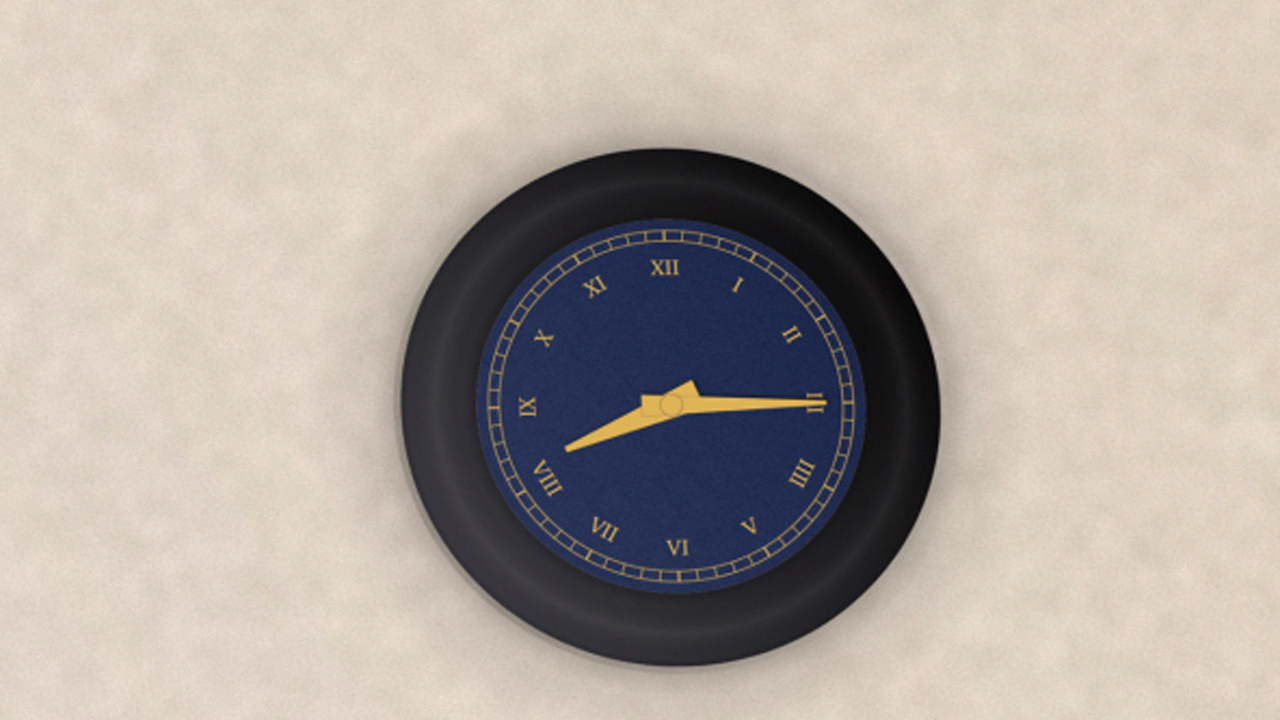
8 h 15 min
